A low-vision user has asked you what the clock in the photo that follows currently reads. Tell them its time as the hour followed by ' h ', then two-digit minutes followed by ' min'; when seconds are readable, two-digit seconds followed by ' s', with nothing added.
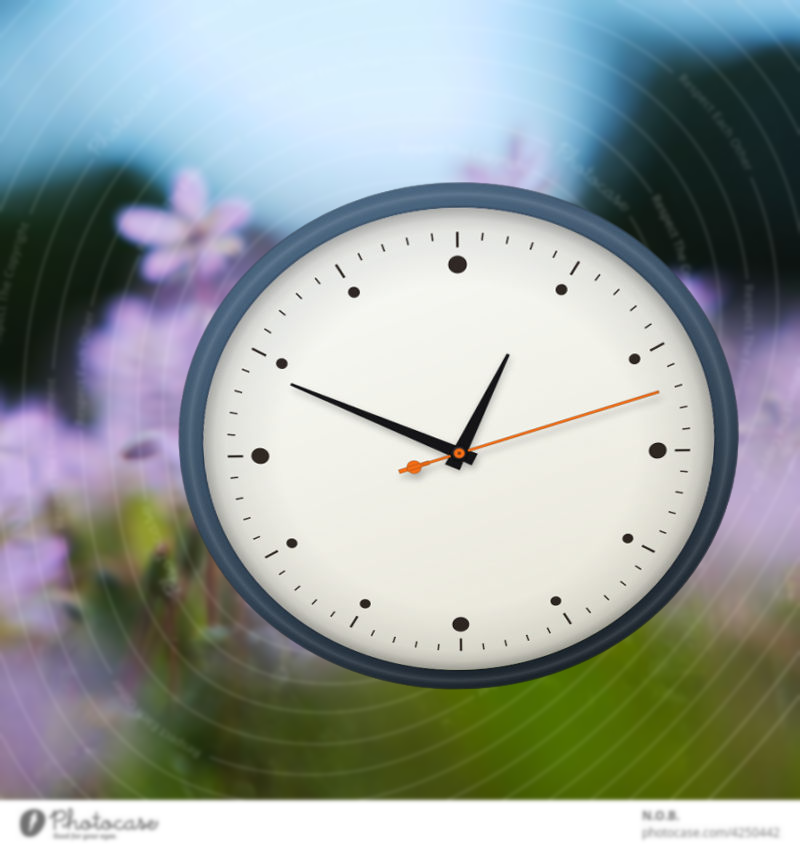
12 h 49 min 12 s
